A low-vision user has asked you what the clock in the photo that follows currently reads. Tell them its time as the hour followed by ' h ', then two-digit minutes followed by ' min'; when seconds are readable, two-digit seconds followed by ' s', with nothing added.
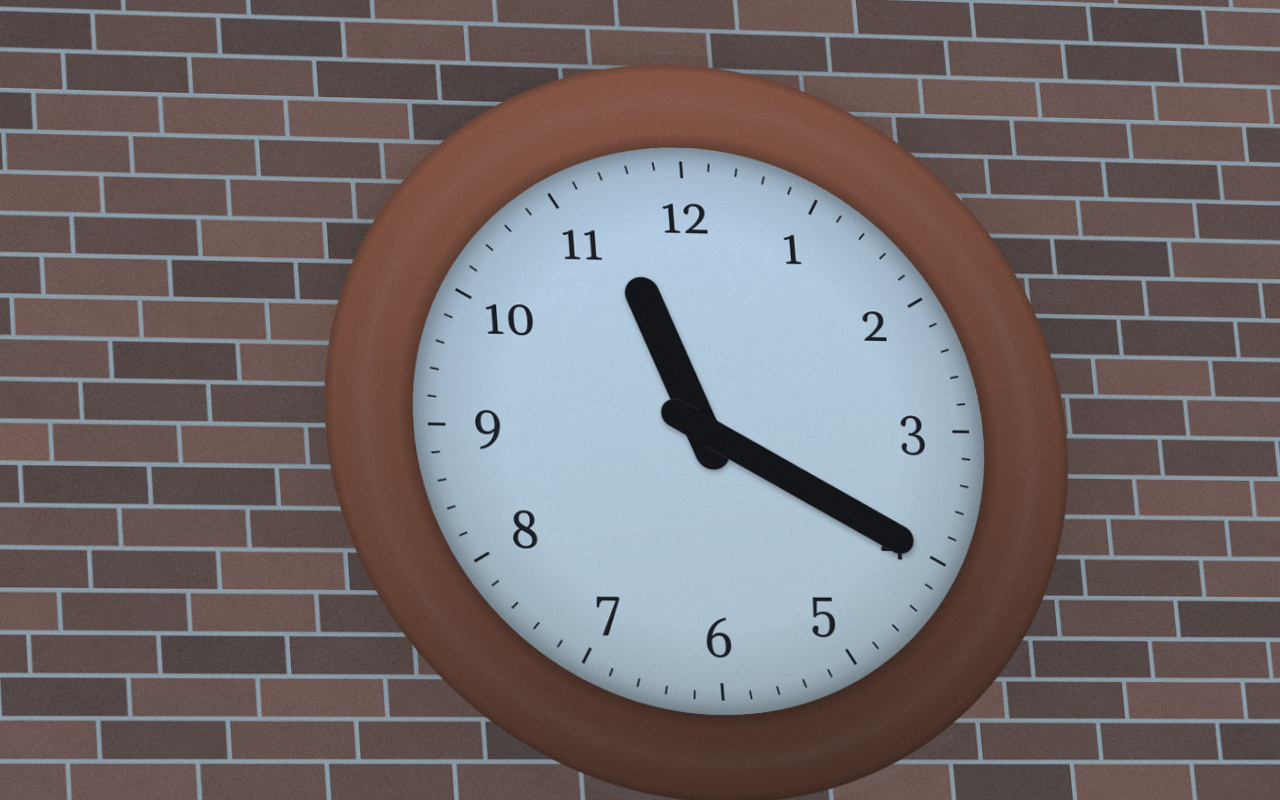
11 h 20 min
